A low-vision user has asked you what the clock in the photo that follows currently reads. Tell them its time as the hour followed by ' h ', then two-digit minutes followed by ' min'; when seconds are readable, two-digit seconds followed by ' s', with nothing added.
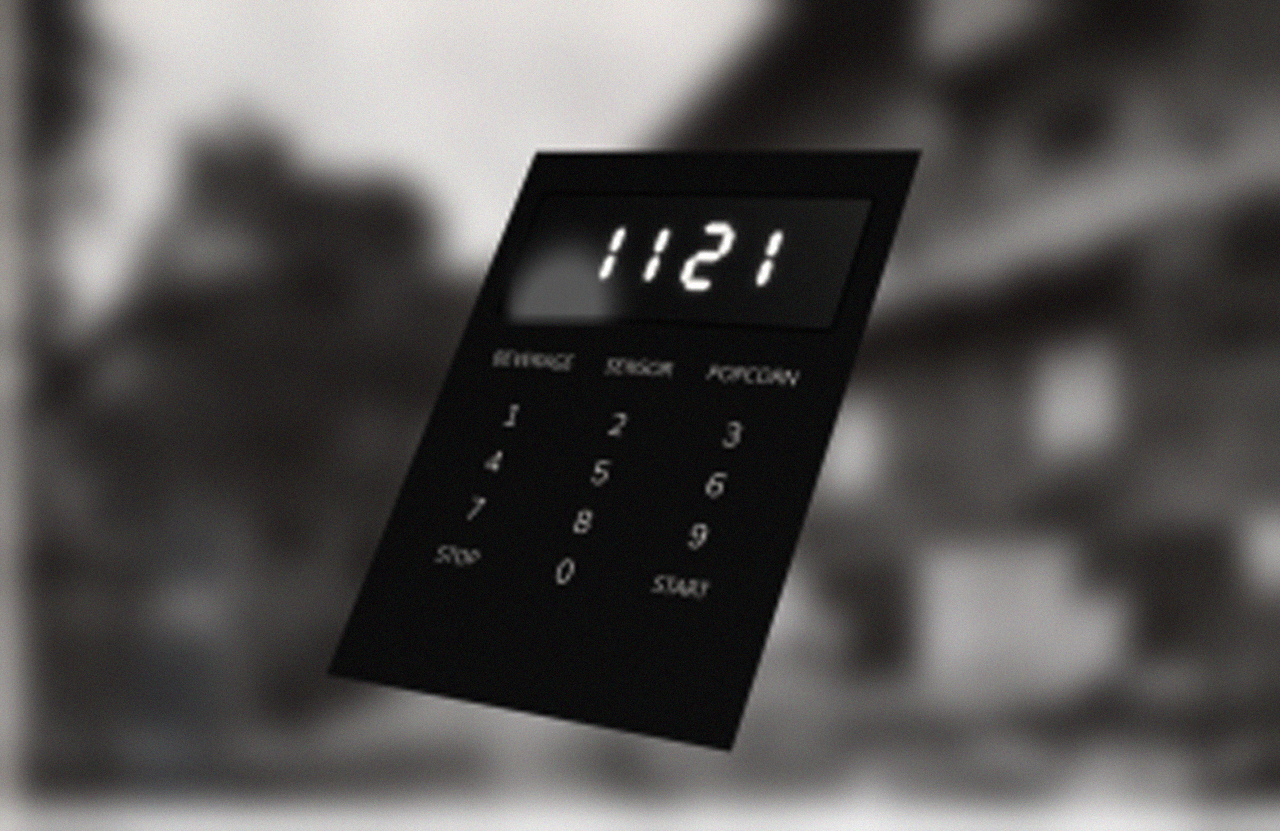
11 h 21 min
